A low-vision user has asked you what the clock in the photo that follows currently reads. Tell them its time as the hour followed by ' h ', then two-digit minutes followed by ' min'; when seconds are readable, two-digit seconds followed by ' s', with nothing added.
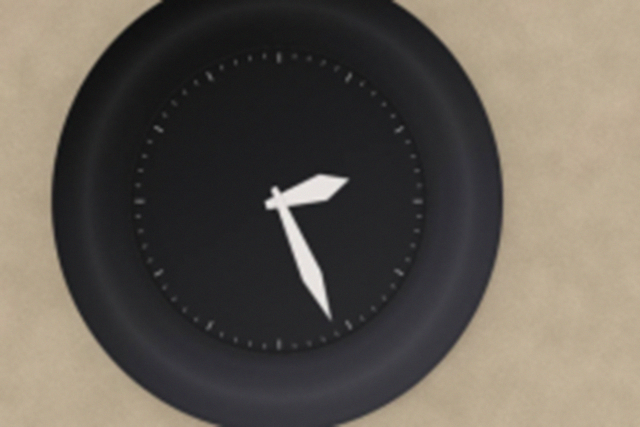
2 h 26 min
